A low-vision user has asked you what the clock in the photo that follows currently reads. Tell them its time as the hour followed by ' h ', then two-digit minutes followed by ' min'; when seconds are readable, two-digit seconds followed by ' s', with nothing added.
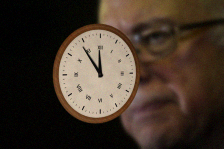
11 h 54 min
